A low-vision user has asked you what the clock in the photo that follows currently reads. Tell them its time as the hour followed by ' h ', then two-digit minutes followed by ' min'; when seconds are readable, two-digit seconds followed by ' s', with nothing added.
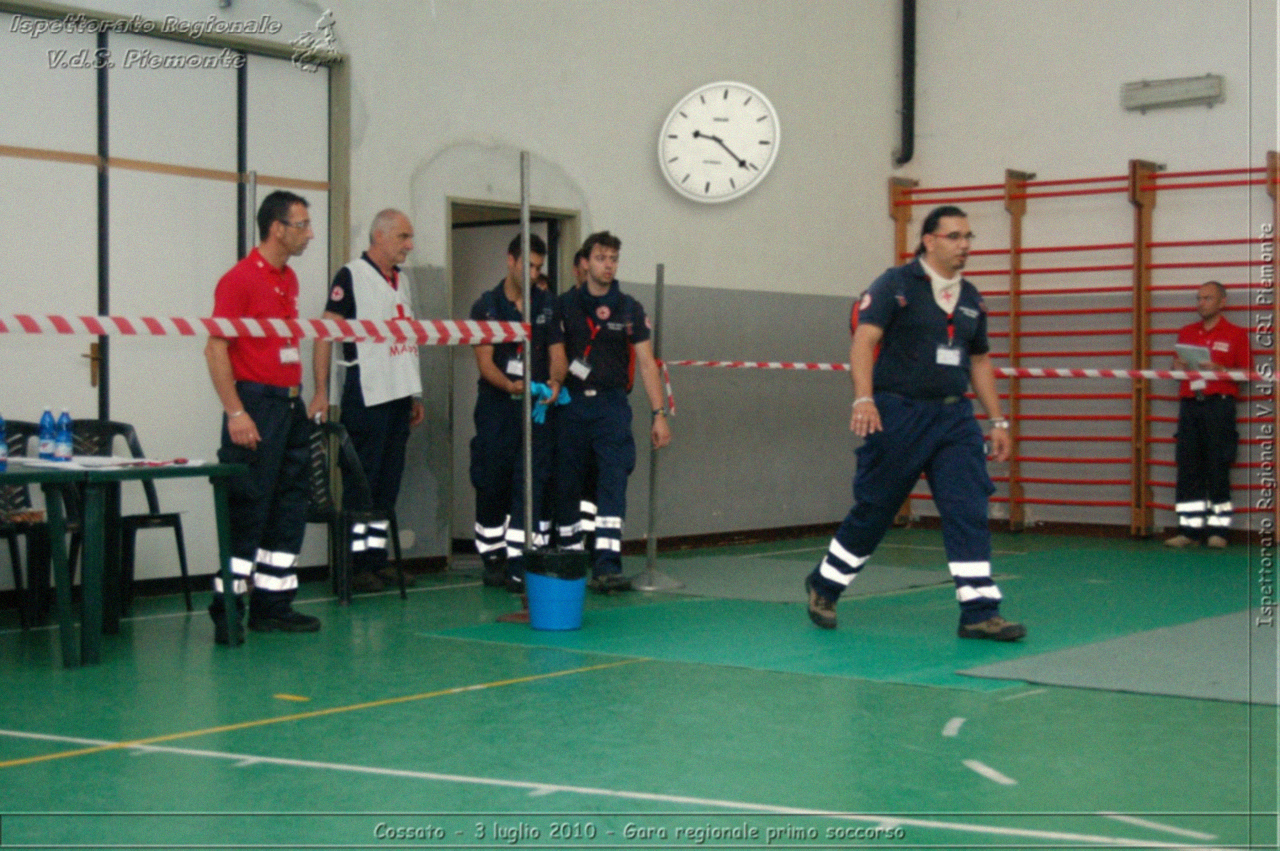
9 h 21 min
